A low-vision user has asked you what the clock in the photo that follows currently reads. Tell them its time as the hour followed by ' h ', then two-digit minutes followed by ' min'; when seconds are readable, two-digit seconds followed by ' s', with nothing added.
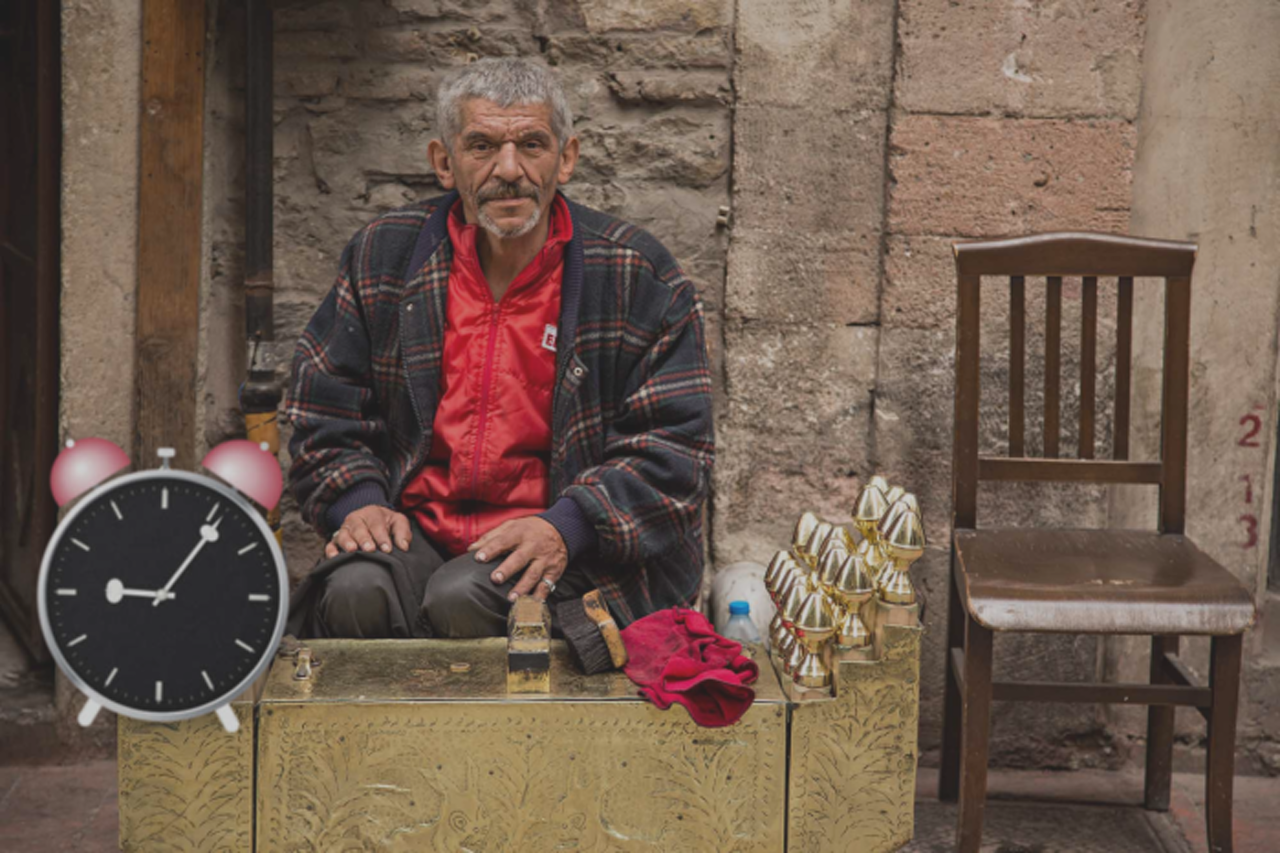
9 h 06 min
